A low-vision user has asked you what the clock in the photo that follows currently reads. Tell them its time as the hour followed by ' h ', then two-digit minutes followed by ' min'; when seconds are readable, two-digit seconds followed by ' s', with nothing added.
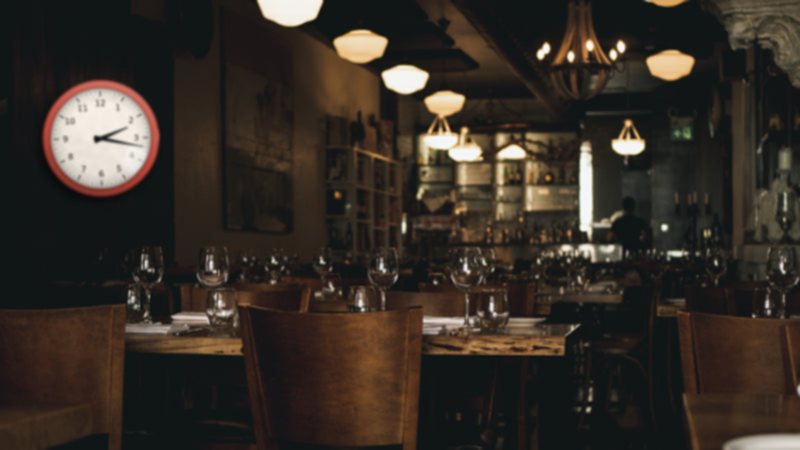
2 h 17 min
